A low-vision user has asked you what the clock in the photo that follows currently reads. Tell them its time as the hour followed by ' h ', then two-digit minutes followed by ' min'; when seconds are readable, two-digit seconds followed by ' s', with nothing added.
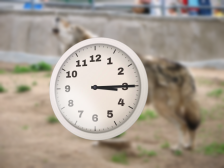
3 h 15 min
